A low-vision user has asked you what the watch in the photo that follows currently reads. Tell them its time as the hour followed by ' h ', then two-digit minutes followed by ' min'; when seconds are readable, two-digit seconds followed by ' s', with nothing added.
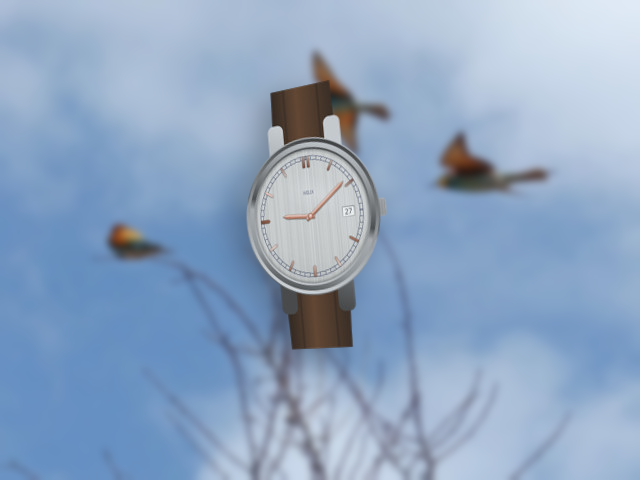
9 h 09 min
